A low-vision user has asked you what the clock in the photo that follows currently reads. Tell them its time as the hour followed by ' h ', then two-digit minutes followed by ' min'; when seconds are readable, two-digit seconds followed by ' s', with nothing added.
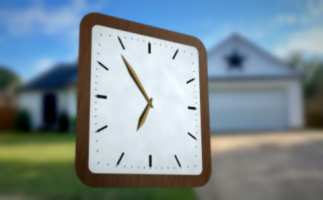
6 h 54 min
